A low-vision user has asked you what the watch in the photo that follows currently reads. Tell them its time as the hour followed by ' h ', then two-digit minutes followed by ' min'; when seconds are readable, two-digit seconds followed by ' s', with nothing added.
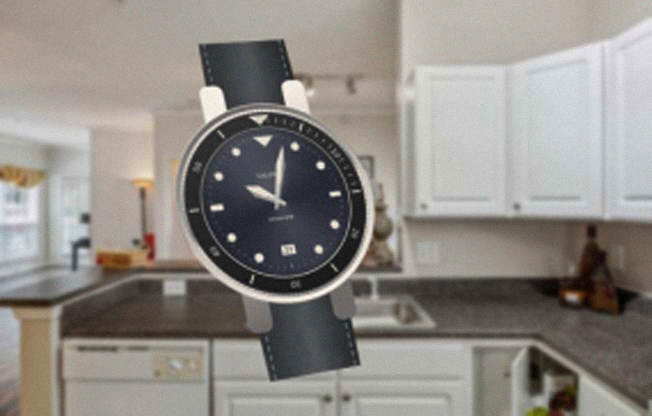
10 h 03 min
